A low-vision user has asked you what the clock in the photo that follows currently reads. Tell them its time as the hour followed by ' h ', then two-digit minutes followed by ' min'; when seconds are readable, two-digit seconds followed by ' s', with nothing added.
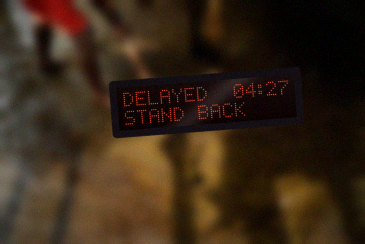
4 h 27 min
